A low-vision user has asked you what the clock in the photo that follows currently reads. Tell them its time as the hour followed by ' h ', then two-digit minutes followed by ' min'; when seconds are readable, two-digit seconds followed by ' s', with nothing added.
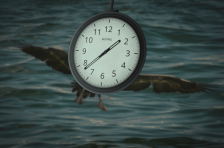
1 h 38 min
